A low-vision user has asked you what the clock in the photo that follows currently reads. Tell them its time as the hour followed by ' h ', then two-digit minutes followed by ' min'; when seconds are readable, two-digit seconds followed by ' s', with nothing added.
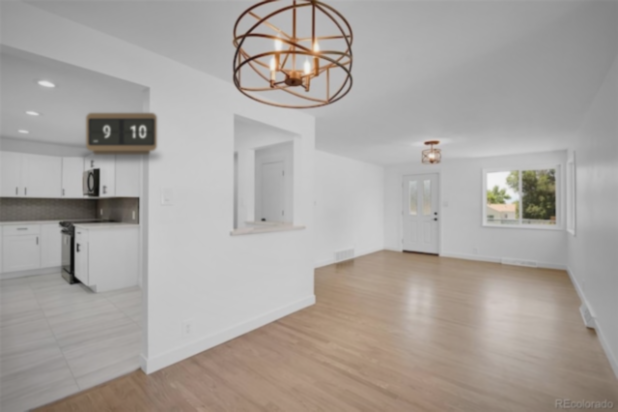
9 h 10 min
